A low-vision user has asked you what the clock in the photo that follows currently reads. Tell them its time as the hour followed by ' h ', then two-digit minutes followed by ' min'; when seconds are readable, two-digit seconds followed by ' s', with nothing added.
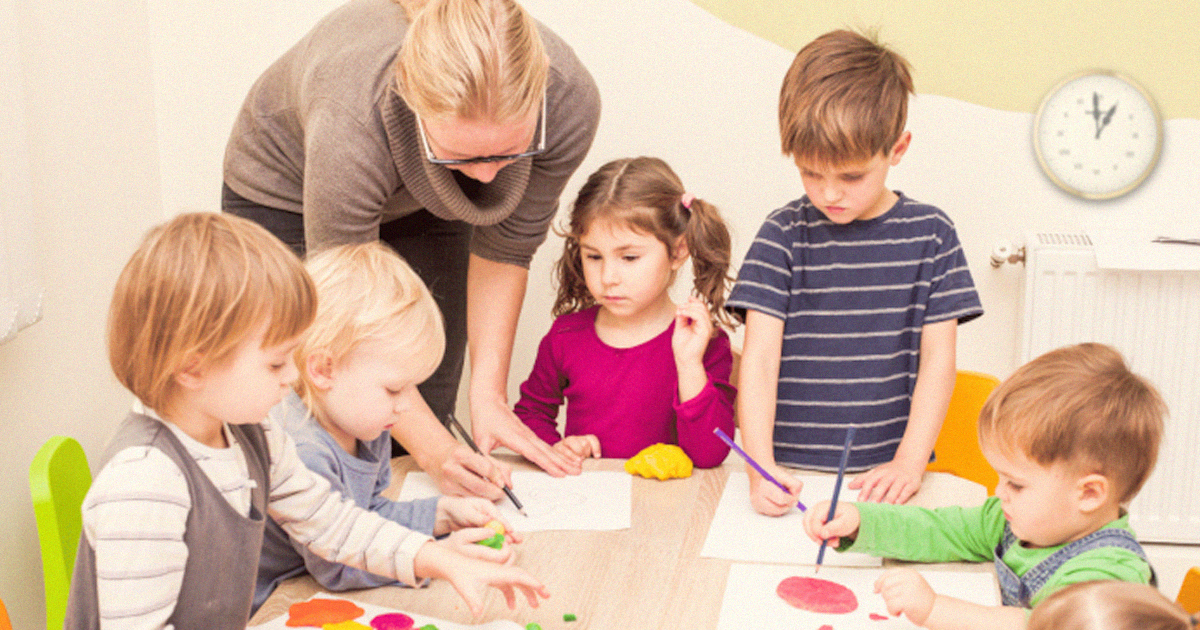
12 h 59 min
